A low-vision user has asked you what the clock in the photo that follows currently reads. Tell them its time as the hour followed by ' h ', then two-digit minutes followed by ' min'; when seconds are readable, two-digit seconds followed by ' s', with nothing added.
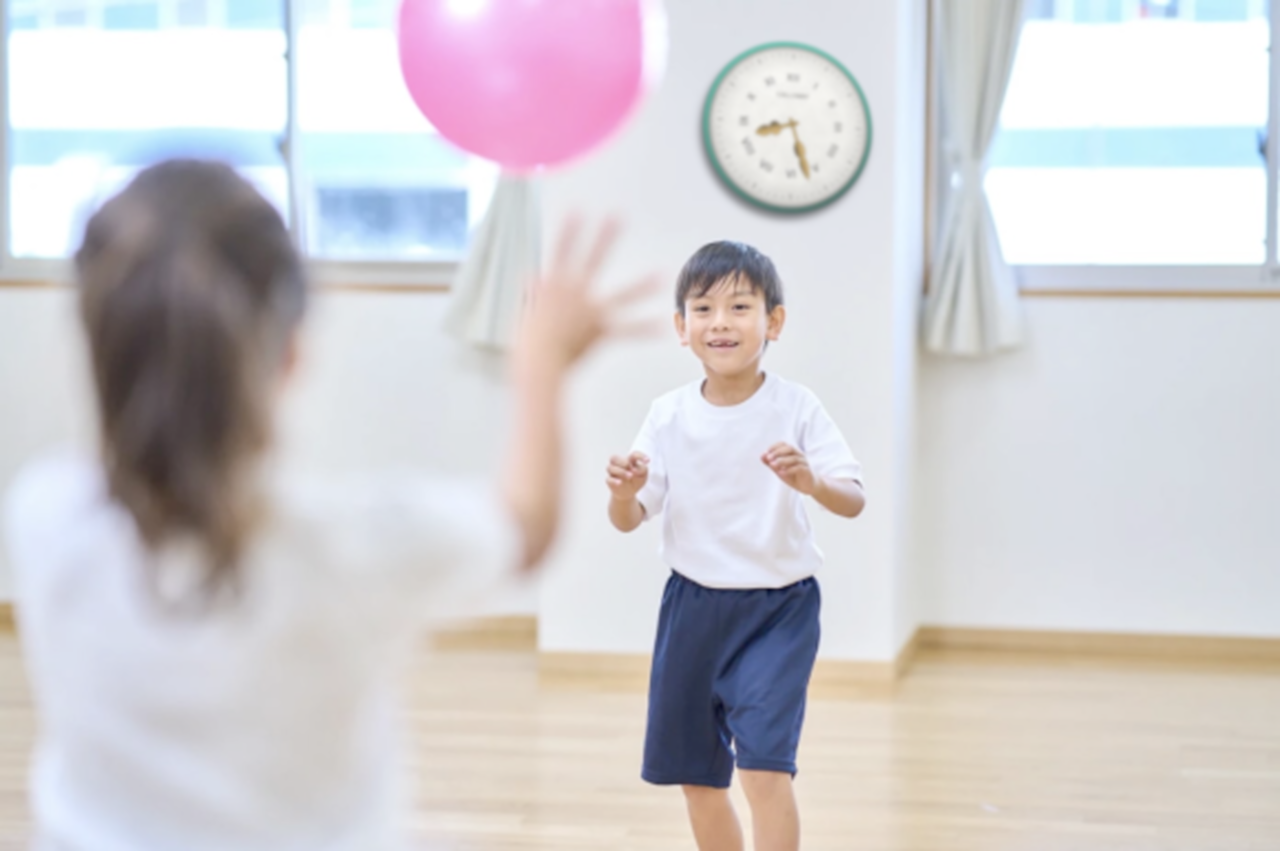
8 h 27 min
